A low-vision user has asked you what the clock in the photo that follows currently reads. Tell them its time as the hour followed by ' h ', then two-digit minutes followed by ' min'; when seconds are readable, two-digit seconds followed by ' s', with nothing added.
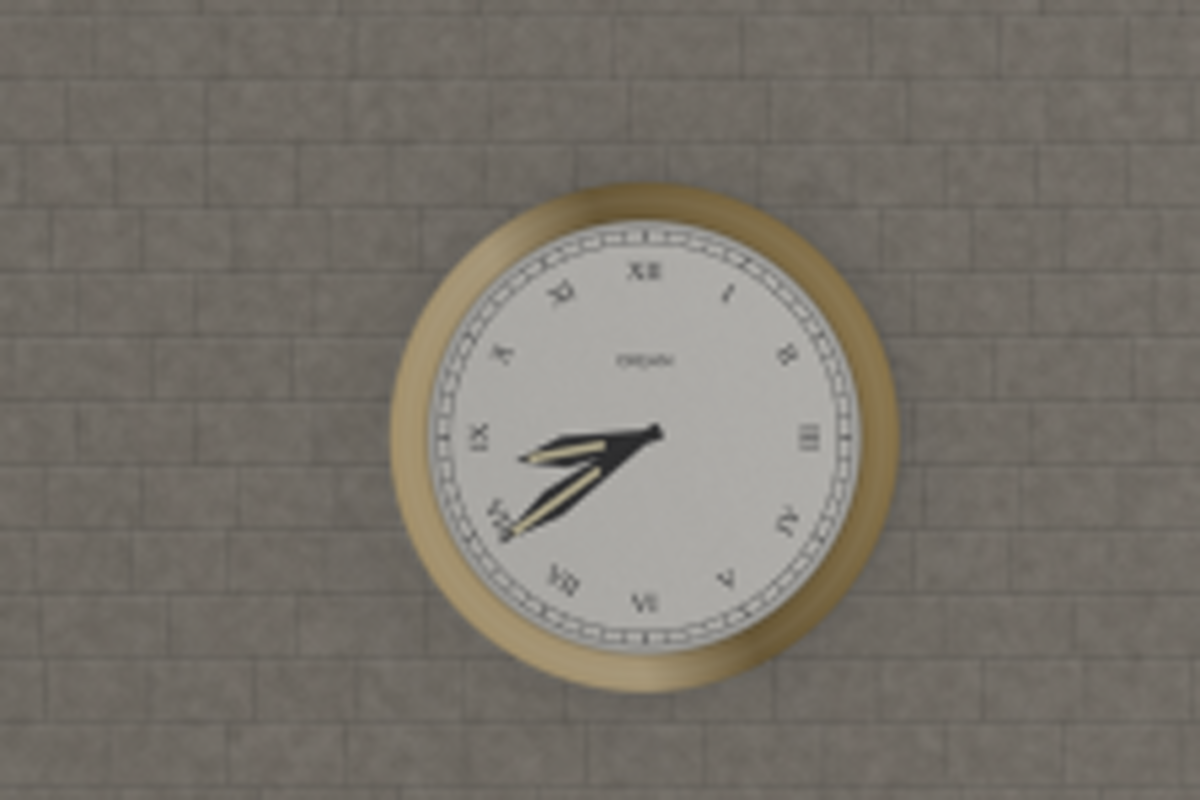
8 h 39 min
